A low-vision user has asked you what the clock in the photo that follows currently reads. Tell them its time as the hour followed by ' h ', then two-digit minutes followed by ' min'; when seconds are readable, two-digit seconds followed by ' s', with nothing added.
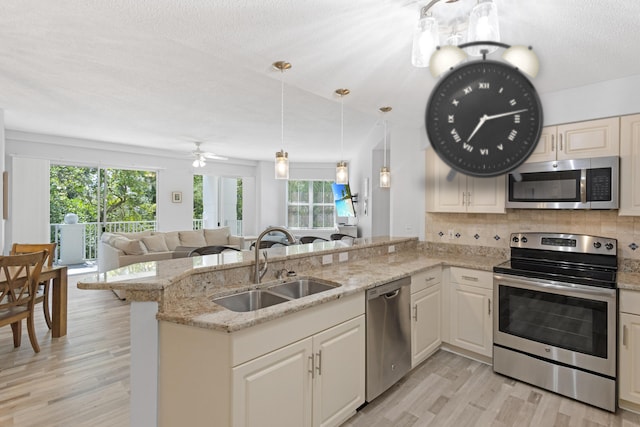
7 h 13 min
